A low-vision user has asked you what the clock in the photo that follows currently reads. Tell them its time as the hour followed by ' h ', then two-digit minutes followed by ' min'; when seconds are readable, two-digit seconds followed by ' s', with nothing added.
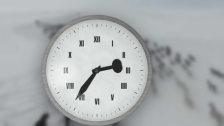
2 h 36 min
